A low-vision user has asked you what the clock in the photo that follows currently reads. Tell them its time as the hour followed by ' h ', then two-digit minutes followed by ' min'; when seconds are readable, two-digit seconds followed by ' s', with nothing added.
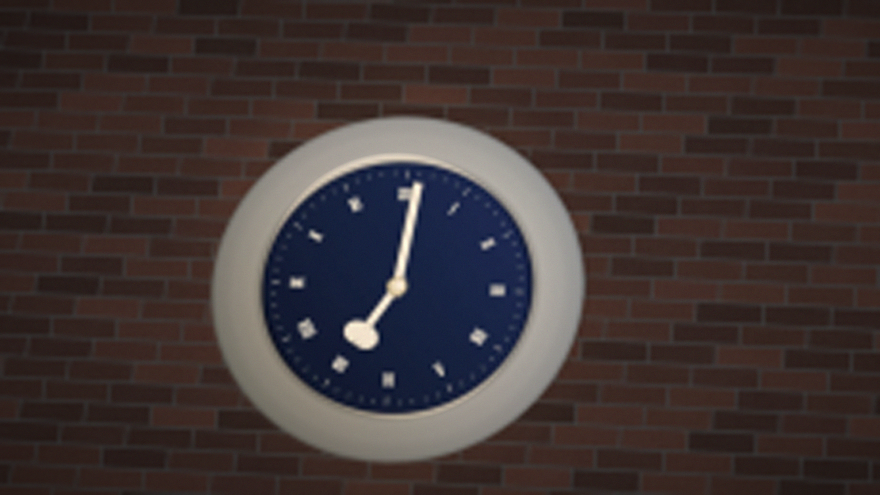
7 h 01 min
